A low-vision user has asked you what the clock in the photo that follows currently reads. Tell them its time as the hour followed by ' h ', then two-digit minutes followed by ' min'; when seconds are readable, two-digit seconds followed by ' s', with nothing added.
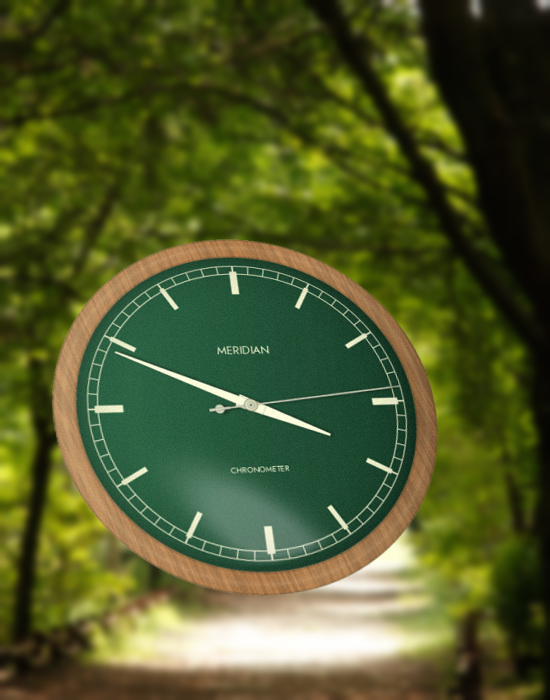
3 h 49 min 14 s
